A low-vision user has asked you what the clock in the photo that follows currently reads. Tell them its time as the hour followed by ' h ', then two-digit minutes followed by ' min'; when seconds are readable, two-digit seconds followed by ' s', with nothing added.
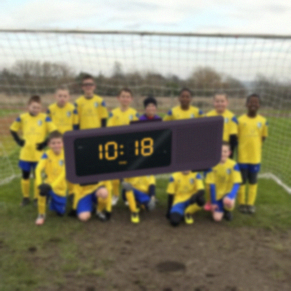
10 h 18 min
